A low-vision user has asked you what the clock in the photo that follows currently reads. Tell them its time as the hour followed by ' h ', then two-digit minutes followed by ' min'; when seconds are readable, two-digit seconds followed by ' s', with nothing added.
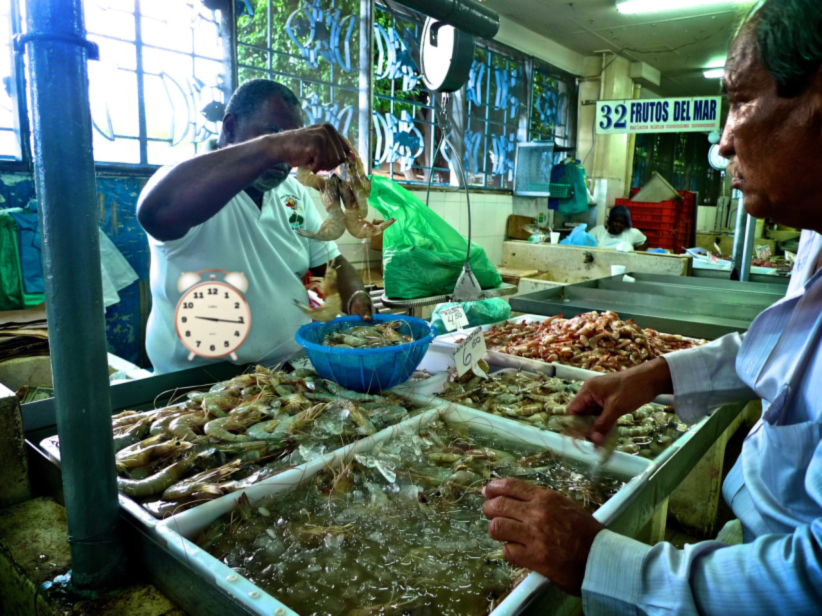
9 h 16 min
